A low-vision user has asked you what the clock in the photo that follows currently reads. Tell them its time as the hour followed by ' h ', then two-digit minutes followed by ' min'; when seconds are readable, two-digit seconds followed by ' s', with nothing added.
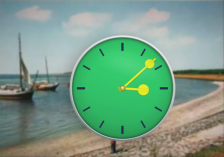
3 h 08 min
